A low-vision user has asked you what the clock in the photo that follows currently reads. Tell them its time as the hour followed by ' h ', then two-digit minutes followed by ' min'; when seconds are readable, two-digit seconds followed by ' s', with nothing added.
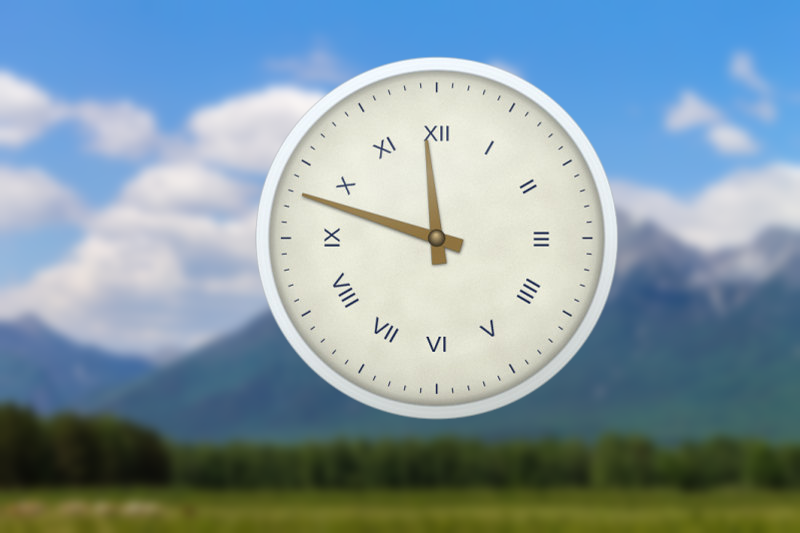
11 h 48 min
